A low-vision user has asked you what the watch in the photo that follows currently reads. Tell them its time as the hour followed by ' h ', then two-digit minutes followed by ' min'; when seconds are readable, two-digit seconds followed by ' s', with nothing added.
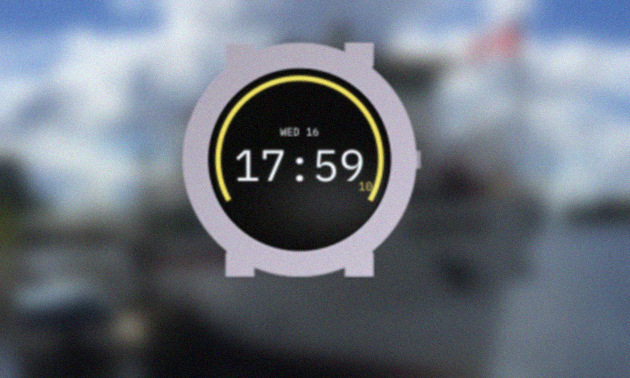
17 h 59 min
